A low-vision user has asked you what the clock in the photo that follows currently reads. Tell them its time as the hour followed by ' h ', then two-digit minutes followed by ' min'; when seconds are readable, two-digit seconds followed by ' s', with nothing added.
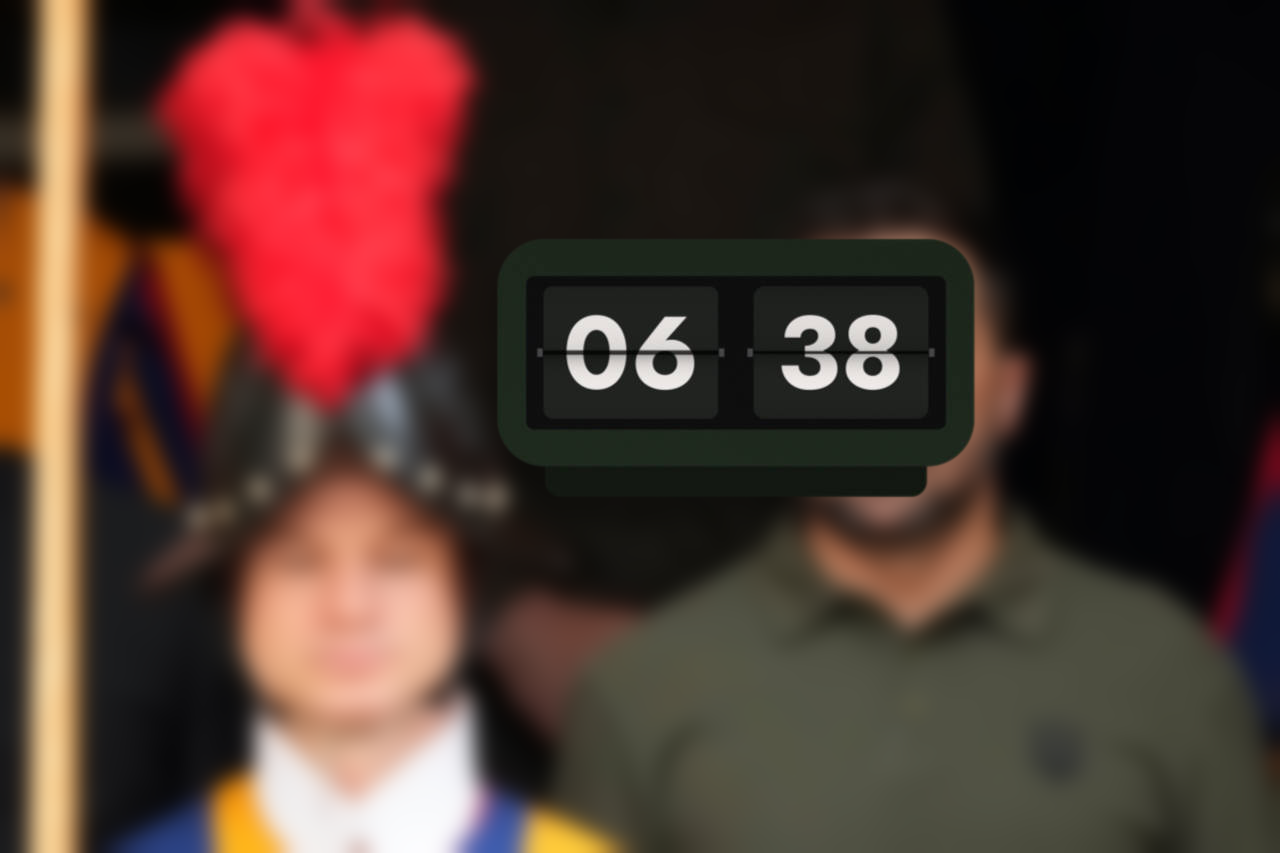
6 h 38 min
